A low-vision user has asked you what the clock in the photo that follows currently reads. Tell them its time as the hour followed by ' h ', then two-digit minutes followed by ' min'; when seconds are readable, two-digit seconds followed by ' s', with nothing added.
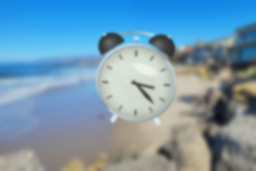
3 h 23 min
